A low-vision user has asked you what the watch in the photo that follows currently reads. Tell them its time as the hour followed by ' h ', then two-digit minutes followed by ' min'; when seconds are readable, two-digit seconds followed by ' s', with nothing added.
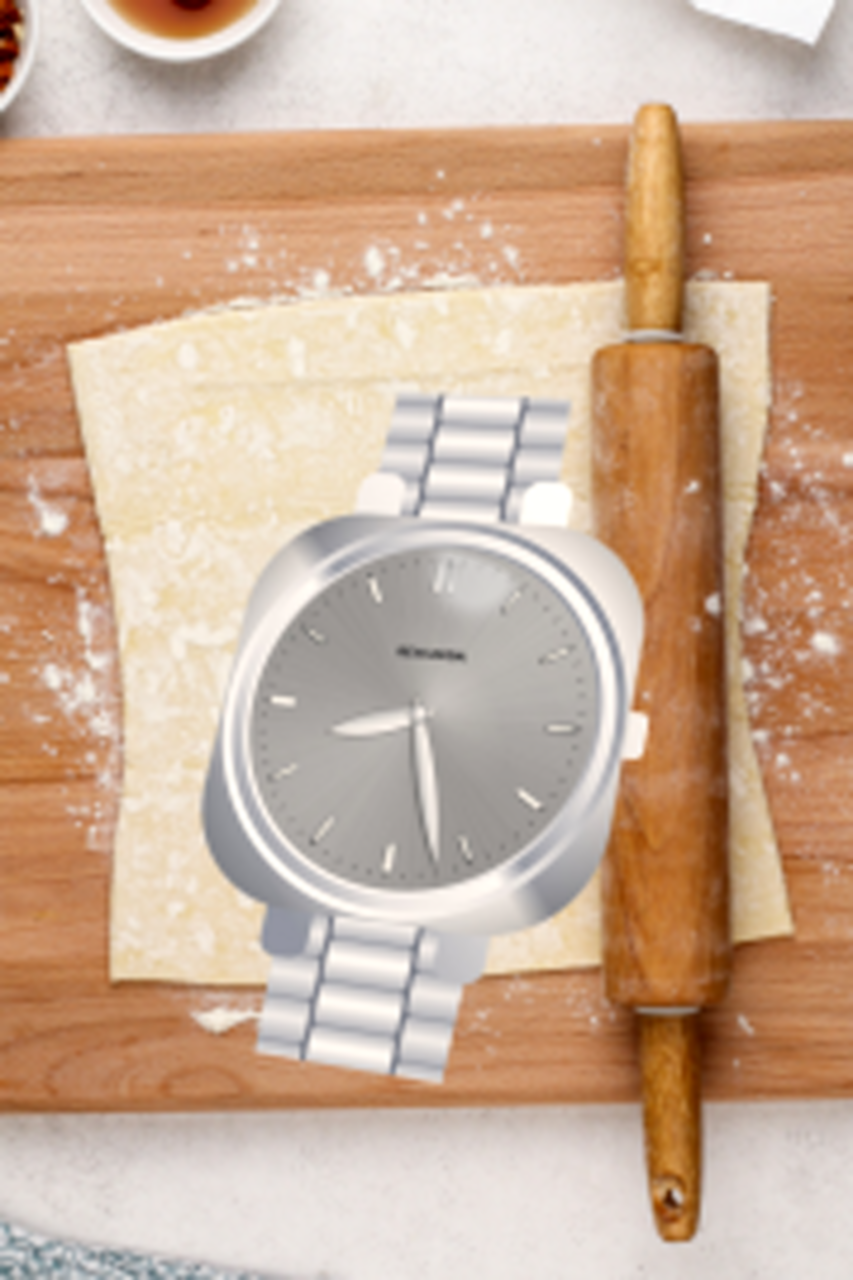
8 h 27 min
